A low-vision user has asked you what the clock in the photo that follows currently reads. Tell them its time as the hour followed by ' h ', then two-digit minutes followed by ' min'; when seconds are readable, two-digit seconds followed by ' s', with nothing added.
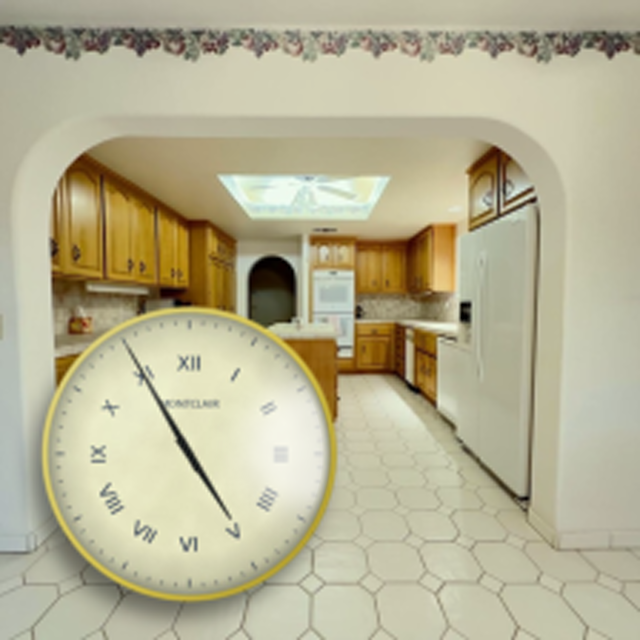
4 h 55 min
